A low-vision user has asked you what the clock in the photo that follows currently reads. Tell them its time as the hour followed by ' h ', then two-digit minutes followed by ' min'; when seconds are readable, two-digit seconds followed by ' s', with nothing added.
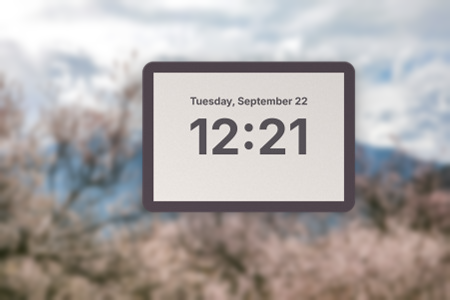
12 h 21 min
